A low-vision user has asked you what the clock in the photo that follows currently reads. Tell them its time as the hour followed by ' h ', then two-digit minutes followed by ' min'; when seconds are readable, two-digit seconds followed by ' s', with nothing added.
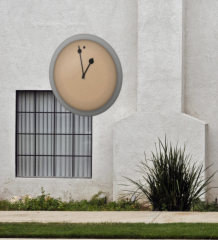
12 h 58 min
